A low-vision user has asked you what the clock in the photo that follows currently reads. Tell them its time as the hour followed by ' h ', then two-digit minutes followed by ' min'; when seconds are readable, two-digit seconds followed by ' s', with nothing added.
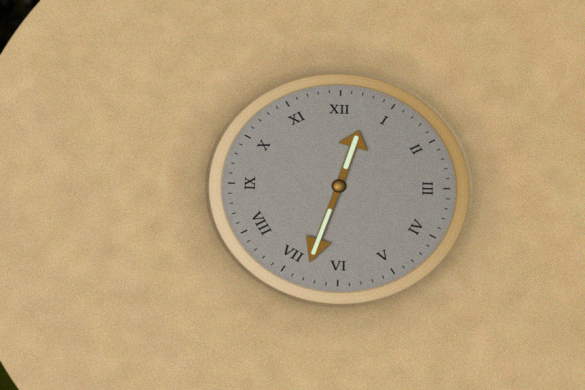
12 h 33 min
